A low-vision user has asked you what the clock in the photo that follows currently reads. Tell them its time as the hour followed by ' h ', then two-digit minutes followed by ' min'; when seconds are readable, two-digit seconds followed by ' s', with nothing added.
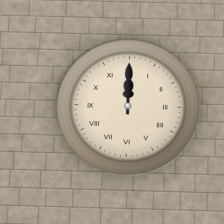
12 h 00 min
